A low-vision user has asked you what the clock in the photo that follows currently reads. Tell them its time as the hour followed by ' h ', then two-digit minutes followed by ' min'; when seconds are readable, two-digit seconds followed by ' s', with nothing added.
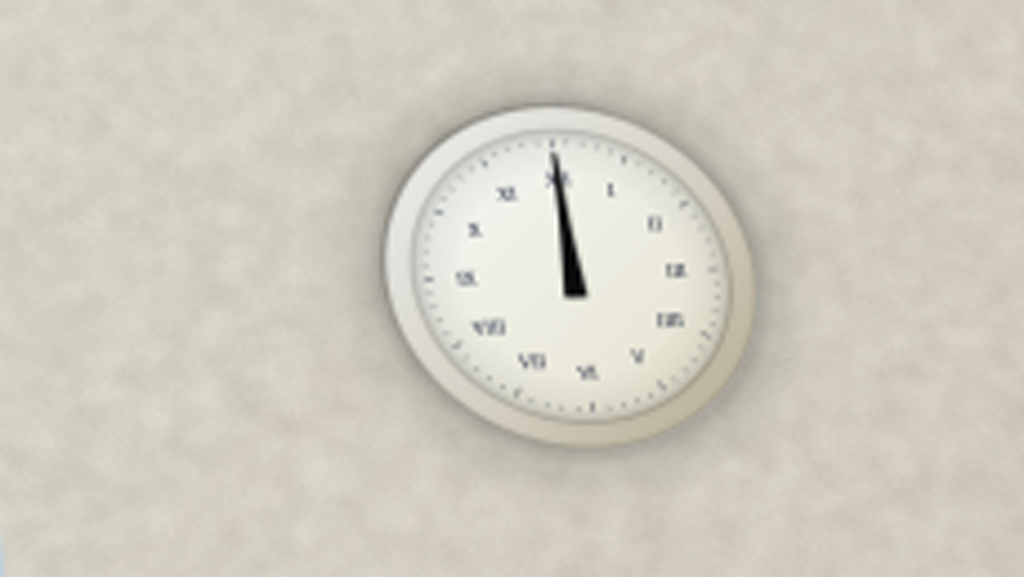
12 h 00 min
